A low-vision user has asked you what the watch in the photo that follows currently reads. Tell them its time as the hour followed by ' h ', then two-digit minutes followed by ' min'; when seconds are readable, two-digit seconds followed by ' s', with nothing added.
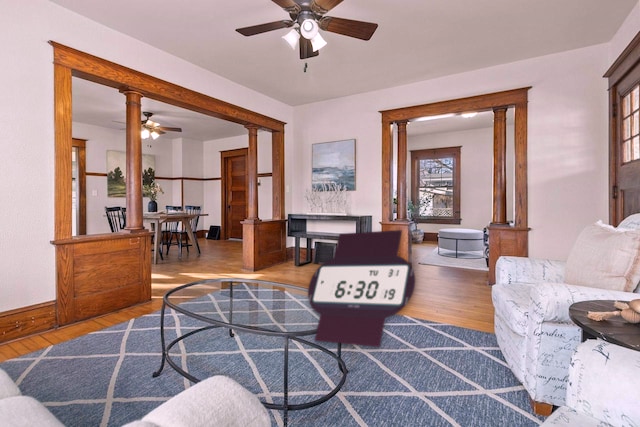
6 h 30 min 19 s
